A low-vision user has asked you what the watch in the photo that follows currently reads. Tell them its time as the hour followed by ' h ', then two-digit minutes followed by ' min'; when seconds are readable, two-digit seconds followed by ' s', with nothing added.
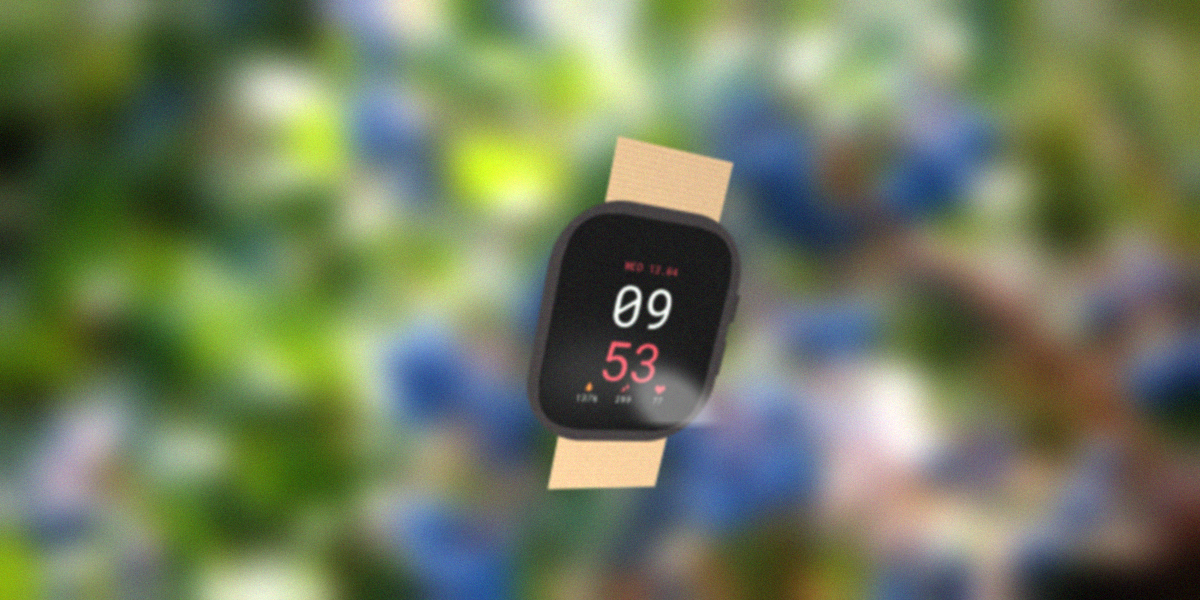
9 h 53 min
